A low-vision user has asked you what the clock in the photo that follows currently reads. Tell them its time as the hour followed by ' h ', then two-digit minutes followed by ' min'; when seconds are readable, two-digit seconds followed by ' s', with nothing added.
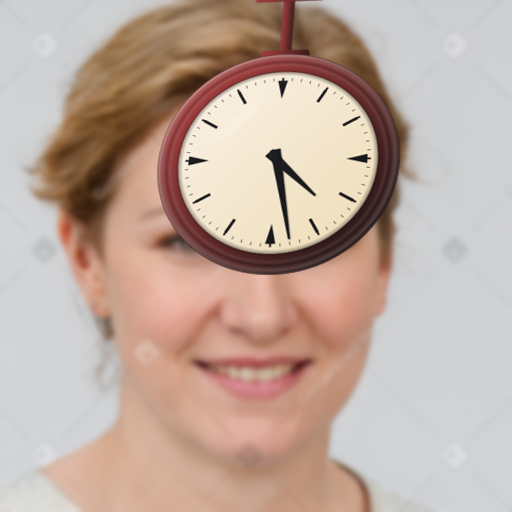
4 h 28 min
